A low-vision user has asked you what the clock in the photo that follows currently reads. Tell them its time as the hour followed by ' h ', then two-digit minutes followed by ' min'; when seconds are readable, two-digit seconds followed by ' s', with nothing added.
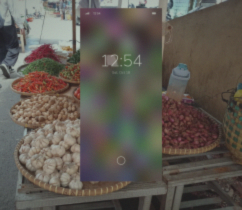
12 h 54 min
